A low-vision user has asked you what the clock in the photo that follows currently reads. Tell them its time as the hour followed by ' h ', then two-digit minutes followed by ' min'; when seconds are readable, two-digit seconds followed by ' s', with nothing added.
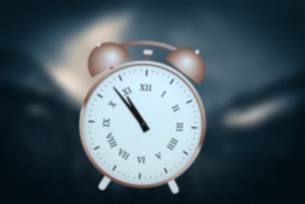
10 h 53 min
